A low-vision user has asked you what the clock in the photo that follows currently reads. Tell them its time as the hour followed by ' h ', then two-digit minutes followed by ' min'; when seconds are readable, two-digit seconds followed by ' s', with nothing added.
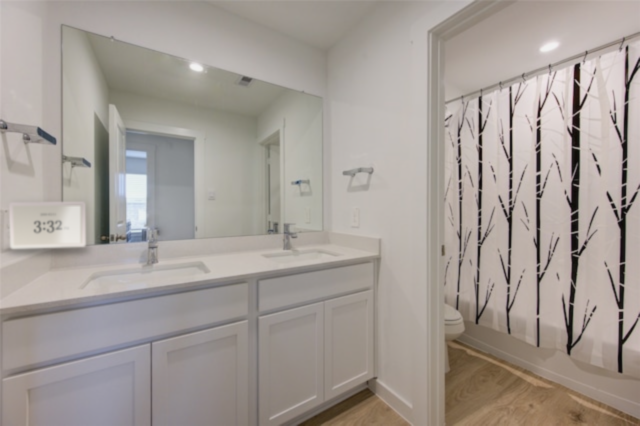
3 h 32 min
